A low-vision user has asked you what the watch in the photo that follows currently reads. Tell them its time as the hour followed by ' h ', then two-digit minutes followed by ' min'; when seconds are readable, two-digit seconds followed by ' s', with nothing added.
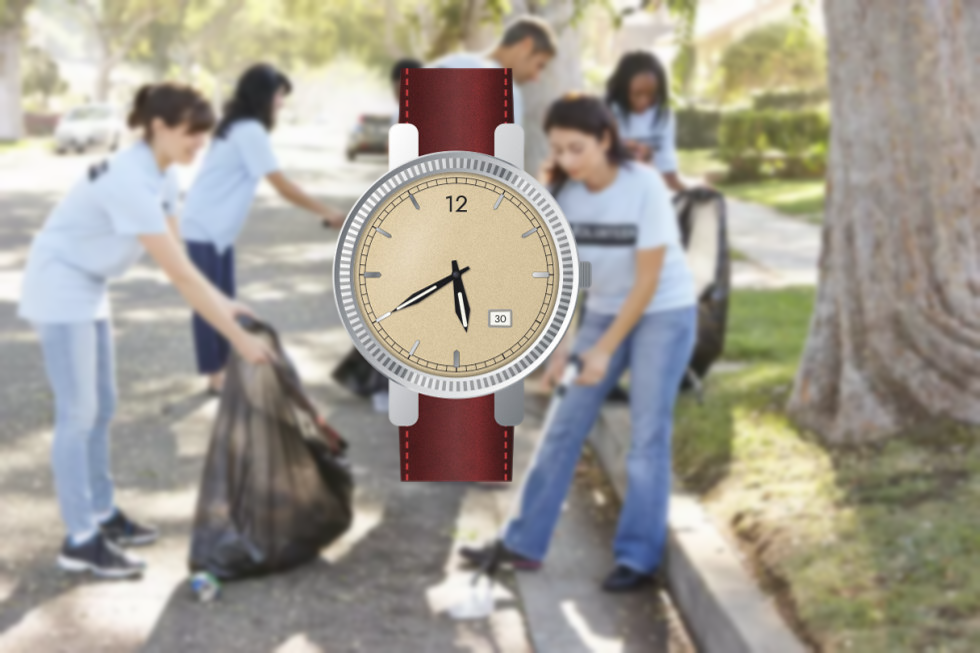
5 h 40 min
